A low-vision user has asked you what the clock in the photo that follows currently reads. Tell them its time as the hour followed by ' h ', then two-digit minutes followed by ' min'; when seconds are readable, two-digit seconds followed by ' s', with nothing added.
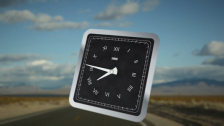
7 h 46 min
